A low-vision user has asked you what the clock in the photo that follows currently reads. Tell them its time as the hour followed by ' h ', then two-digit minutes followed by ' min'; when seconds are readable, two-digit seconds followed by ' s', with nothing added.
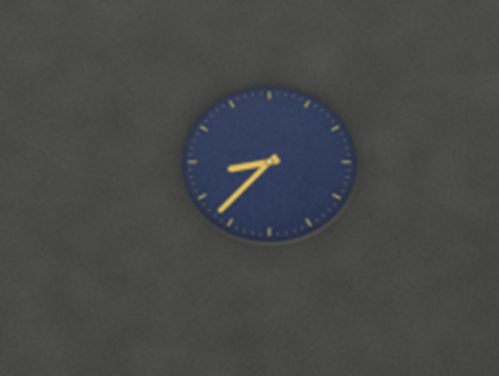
8 h 37 min
